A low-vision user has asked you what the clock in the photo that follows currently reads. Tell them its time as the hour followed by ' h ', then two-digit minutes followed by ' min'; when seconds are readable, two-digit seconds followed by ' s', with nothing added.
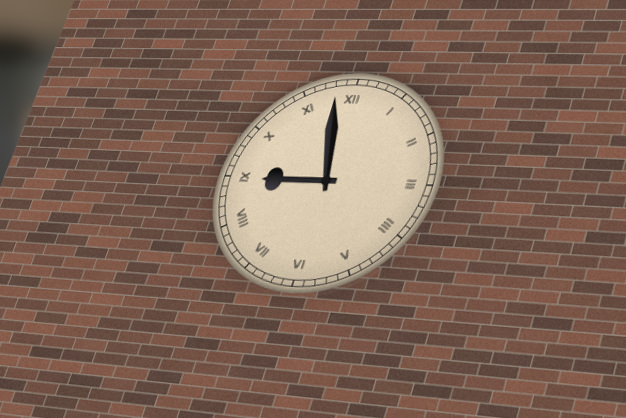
8 h 58 min
